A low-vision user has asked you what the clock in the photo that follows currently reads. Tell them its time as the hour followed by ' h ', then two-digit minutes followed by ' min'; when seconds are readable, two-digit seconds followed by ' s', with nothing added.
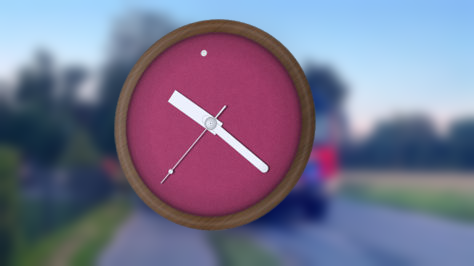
10 h 22 min 38 s
